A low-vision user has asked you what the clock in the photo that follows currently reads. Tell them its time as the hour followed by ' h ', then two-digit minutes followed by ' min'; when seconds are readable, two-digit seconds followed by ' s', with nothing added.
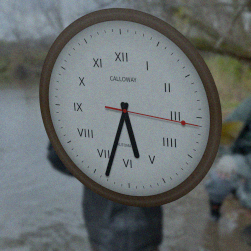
5 h 33 min 16 s
